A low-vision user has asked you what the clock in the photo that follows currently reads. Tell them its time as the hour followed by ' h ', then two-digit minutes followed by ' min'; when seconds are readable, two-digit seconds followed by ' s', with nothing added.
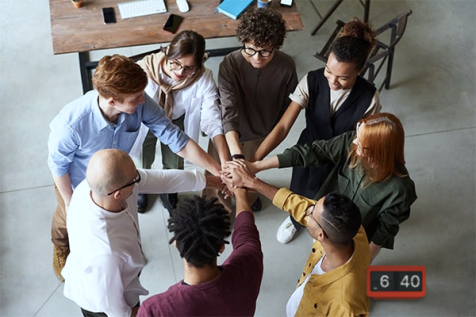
6 h 40 min
